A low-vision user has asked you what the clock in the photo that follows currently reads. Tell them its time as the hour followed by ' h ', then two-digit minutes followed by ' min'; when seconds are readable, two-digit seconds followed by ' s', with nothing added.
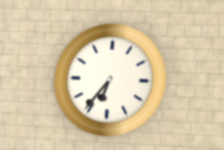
6 h 36 min
